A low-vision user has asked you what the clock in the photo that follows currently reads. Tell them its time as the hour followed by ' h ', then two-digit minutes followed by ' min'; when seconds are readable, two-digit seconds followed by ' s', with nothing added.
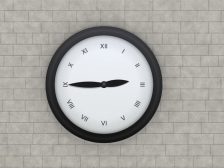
2 h 45 min
